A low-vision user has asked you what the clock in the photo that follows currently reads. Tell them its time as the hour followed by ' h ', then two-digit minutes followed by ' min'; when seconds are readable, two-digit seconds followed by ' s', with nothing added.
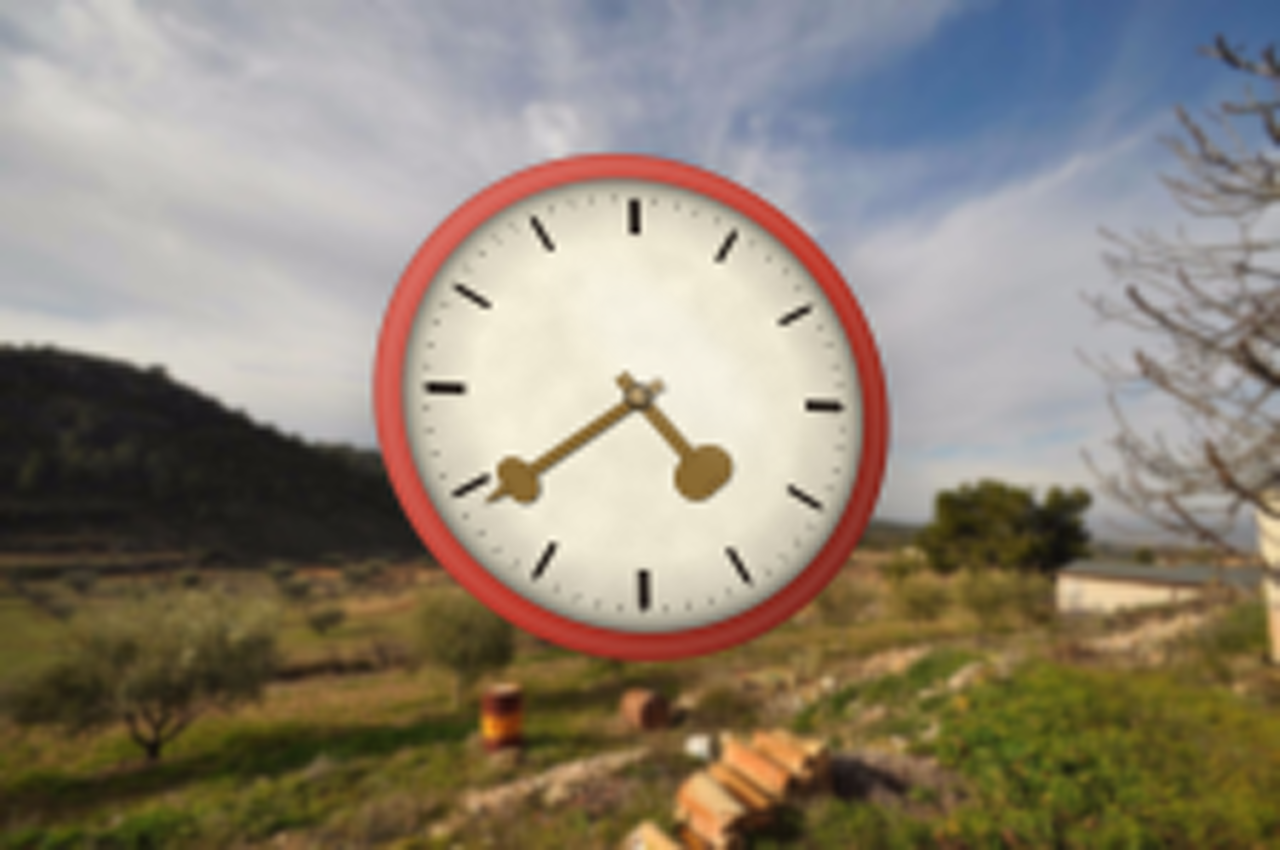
4 h 39 min
